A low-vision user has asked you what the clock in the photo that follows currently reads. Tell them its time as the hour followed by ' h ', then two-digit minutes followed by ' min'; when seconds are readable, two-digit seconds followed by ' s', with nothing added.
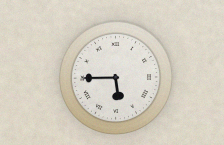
5 h 45 min
